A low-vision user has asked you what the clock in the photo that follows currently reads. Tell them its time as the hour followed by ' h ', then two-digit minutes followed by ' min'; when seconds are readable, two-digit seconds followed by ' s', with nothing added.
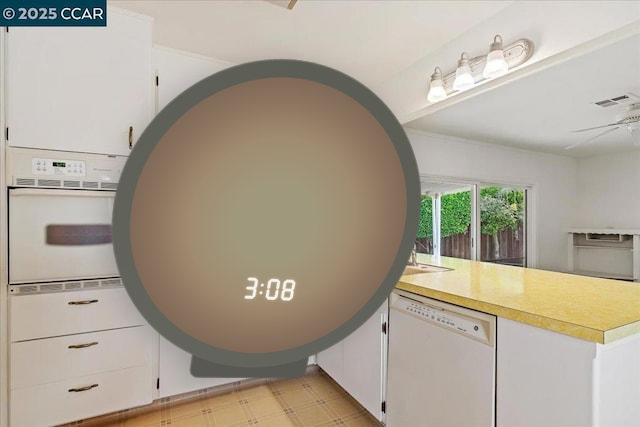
3 h 08 min
